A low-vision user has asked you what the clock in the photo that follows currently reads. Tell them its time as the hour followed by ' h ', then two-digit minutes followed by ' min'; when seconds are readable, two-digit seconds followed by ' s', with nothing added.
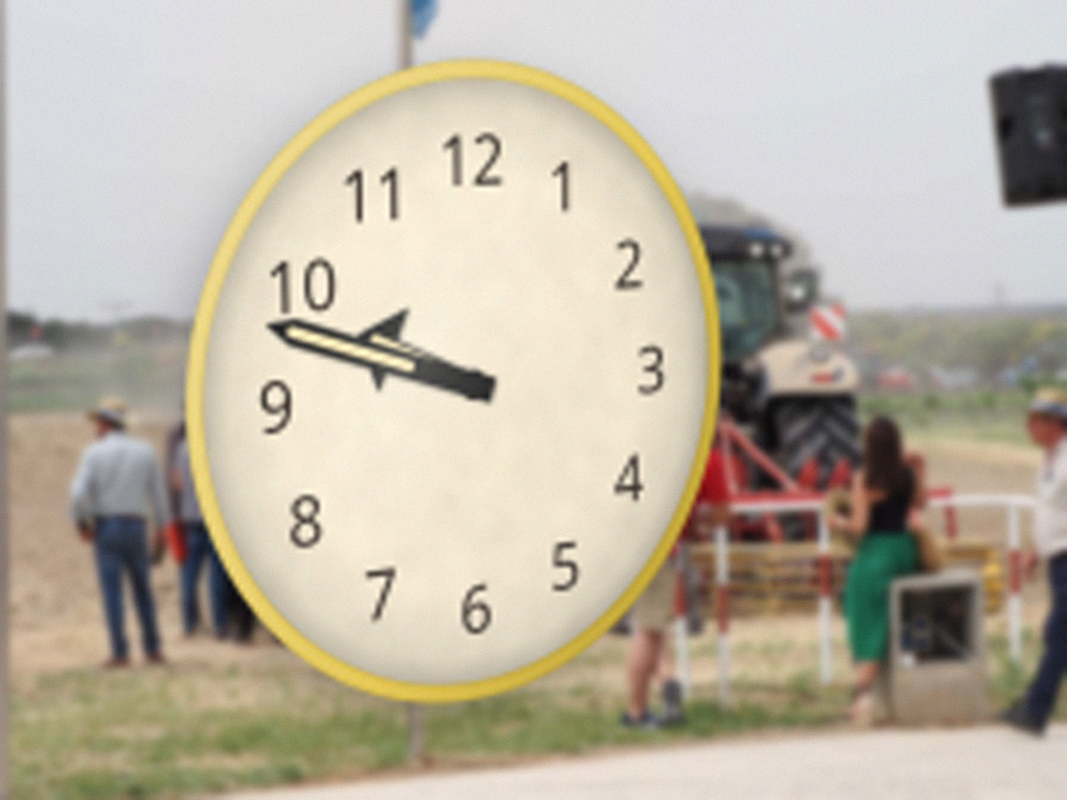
9 h 48 min
